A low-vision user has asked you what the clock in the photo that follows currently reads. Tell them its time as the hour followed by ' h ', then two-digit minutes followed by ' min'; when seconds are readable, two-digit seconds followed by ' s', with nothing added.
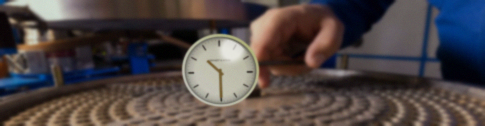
10 h 30 min
